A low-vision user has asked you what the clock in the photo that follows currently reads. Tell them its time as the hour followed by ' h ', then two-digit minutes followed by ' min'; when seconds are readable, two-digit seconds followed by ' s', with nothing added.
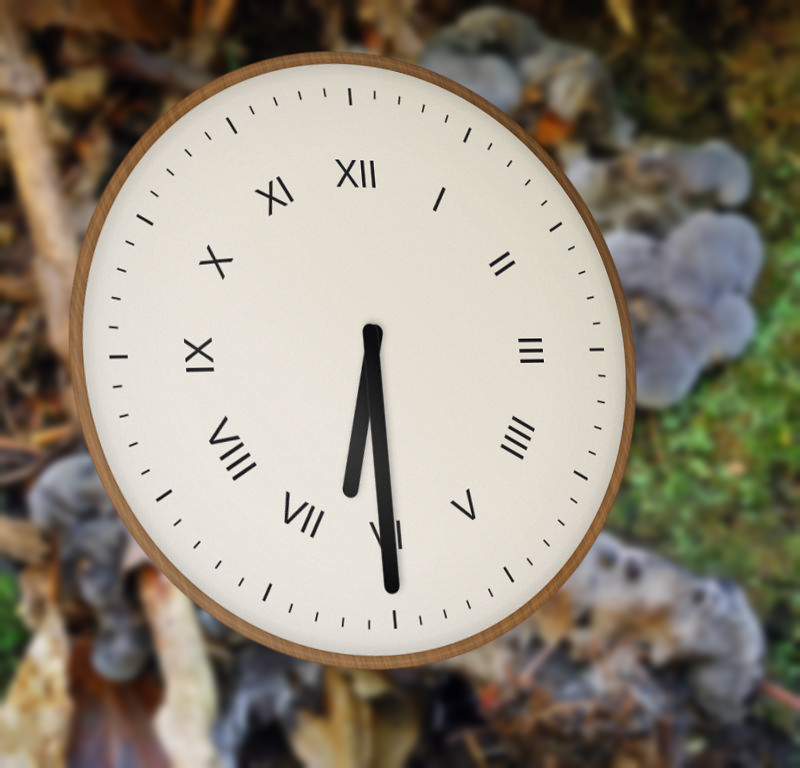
6 h 30 min
